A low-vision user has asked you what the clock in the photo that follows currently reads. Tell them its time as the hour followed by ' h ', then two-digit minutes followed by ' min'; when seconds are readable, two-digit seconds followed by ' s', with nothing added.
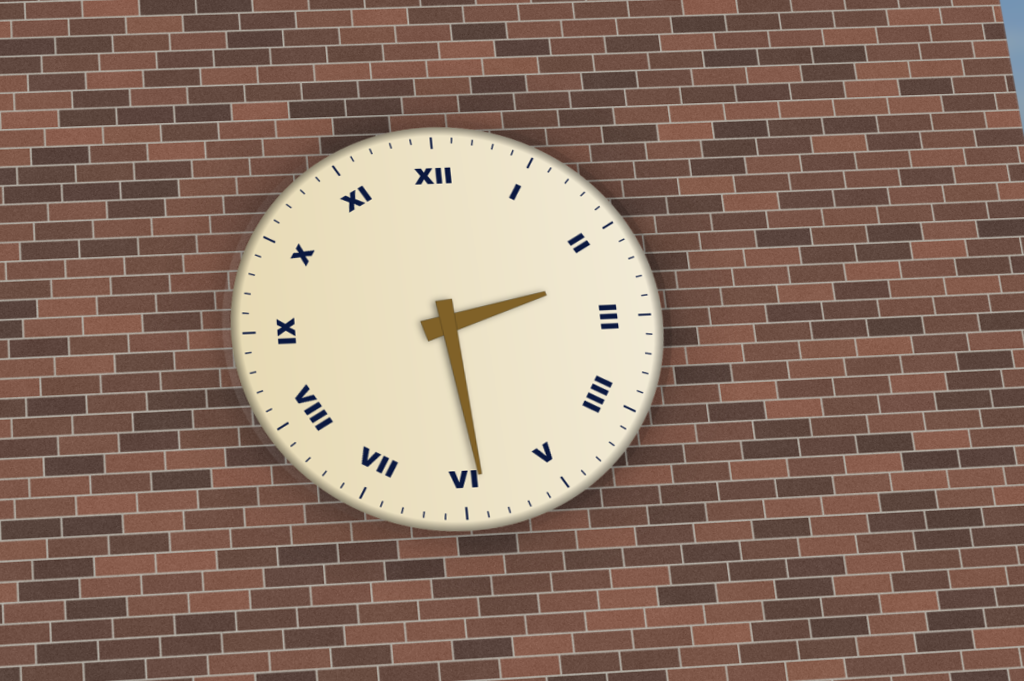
2 h 29 min
